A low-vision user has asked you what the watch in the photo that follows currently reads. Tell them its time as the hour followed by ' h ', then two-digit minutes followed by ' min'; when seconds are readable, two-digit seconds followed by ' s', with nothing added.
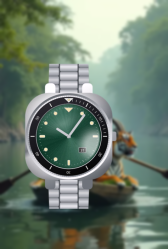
10 h 06 min
